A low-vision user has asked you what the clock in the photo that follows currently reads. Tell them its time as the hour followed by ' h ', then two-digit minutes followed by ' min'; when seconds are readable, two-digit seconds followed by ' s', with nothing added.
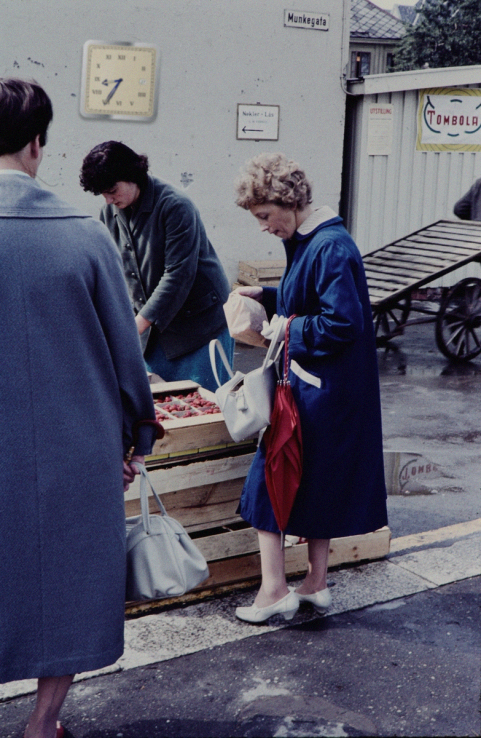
8 h 35 min
